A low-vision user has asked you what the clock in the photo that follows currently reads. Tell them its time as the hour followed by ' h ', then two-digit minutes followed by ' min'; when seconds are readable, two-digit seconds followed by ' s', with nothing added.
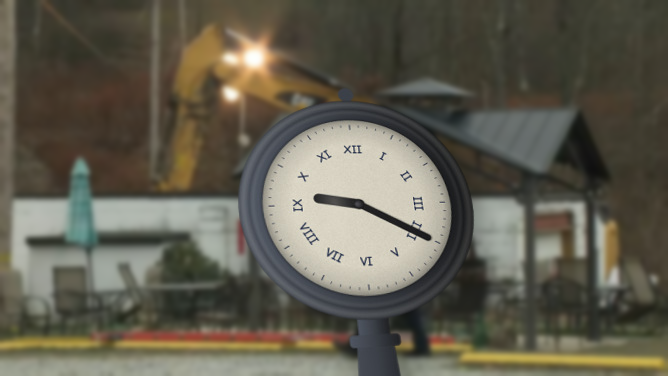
9 h 20 min
